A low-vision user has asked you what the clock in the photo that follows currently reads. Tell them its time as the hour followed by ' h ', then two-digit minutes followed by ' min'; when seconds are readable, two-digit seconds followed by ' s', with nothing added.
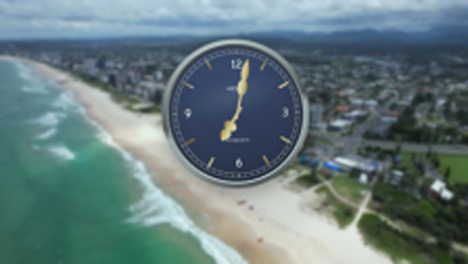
7 h 02 min
